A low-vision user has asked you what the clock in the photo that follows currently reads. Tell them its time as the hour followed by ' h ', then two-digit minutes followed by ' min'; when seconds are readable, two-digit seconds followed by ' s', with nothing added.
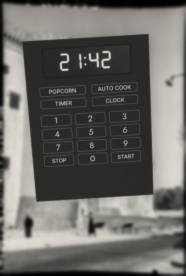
21 h 42 min
